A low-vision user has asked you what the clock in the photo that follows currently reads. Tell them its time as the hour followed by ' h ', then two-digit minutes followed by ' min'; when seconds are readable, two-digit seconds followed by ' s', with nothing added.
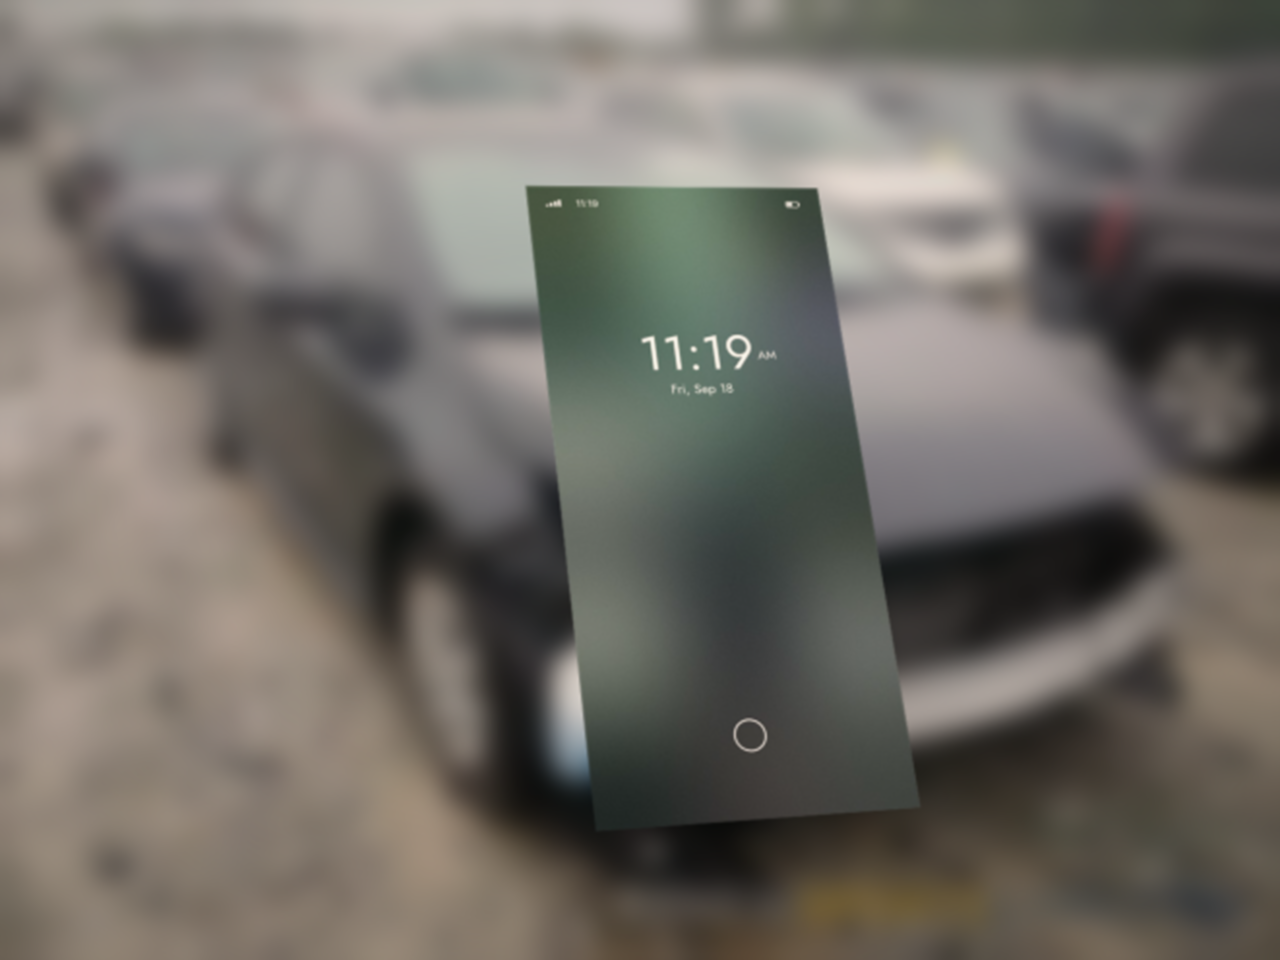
11 h 19 min
